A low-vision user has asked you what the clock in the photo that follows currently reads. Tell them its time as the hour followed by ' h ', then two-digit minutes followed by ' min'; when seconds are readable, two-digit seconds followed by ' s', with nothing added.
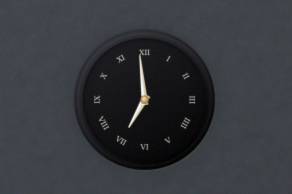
6 h 59 min
